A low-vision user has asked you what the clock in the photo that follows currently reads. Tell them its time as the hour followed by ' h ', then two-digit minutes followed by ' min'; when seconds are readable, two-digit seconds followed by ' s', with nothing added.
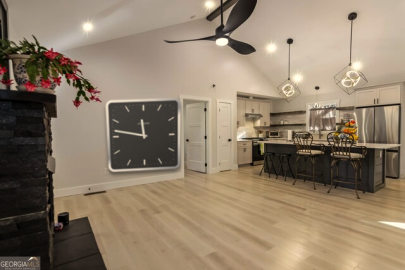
11 h 47 min
